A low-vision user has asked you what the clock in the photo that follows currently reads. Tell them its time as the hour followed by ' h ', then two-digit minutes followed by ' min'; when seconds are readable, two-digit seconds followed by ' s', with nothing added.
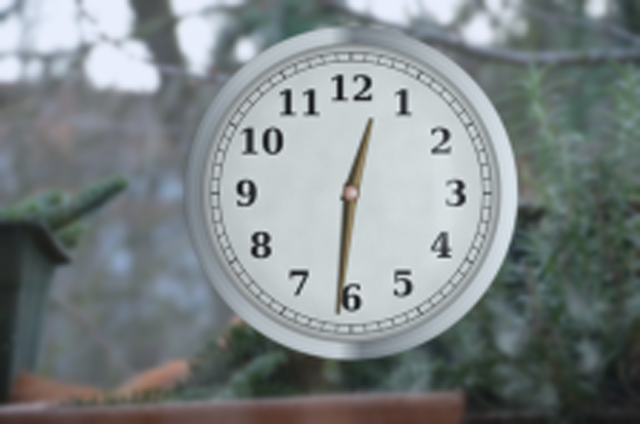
12 h 31 min
